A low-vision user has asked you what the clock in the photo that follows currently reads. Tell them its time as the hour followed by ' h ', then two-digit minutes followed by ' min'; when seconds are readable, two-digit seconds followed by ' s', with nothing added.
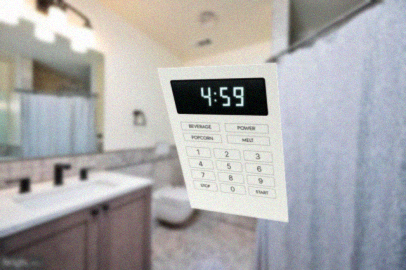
4 h 59 min
